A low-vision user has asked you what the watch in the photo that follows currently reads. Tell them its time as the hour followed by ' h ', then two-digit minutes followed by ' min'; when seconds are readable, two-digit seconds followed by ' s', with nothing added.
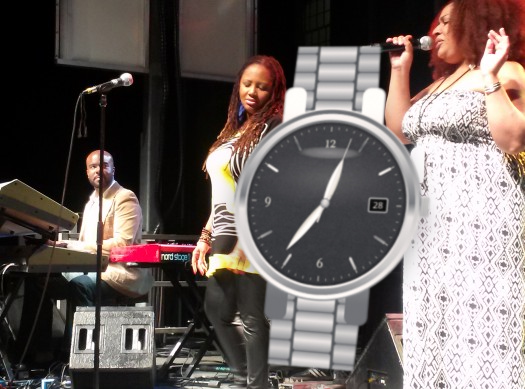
12 h 36 min 03 s
